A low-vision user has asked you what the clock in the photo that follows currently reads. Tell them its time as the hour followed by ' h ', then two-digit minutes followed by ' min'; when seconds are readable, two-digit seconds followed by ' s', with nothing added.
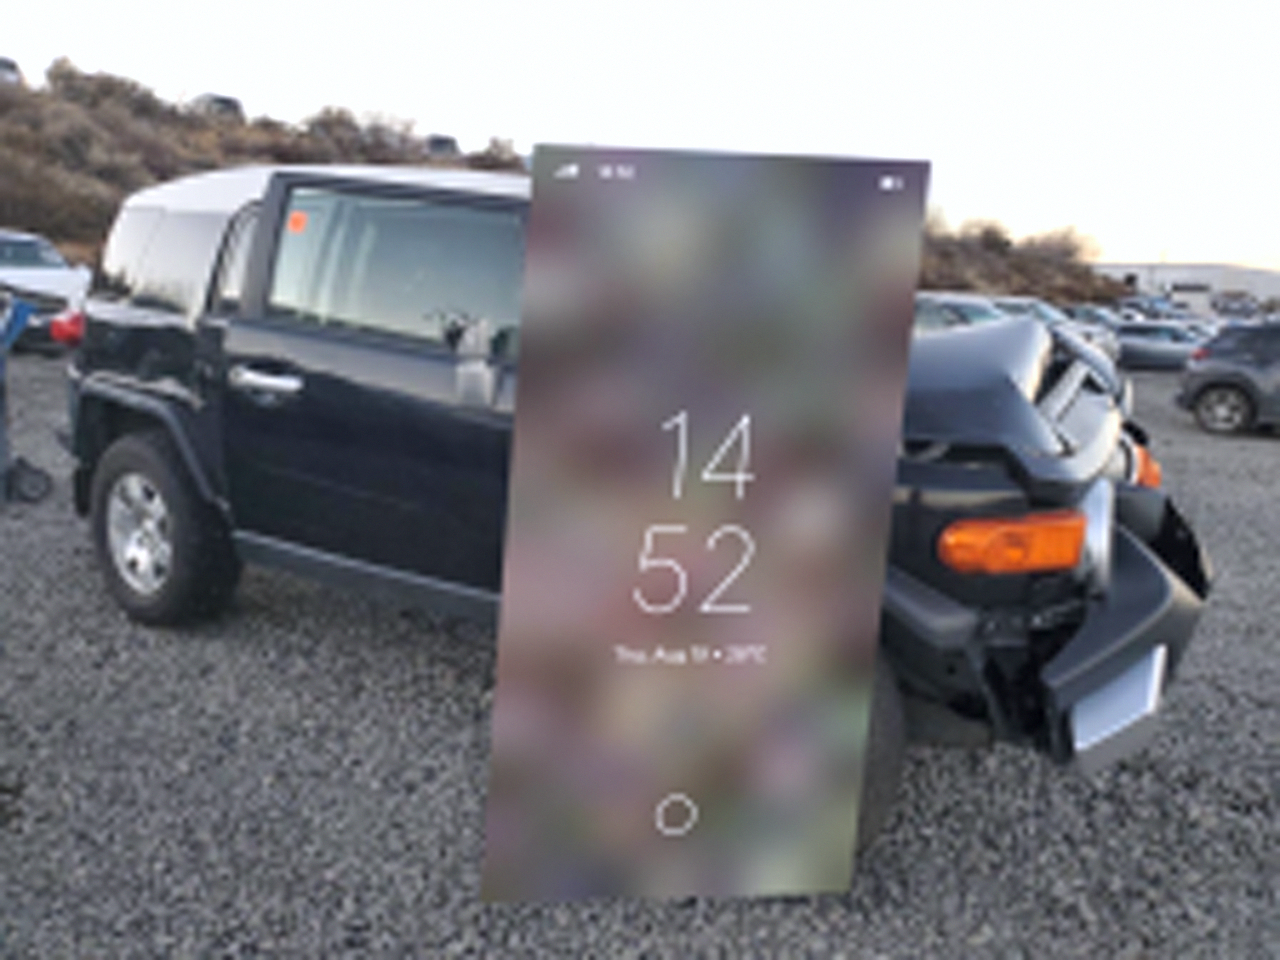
14 h 52 min
